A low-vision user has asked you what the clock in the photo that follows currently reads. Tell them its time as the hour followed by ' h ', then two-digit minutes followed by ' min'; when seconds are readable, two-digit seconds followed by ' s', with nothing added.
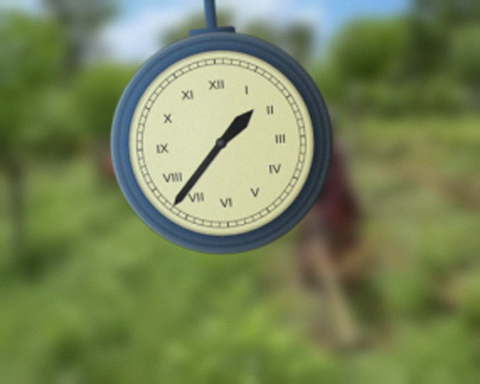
1 h 37 min
